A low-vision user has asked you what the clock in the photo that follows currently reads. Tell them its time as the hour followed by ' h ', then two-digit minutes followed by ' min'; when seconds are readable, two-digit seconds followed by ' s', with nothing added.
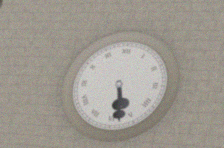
5 h 28 min
